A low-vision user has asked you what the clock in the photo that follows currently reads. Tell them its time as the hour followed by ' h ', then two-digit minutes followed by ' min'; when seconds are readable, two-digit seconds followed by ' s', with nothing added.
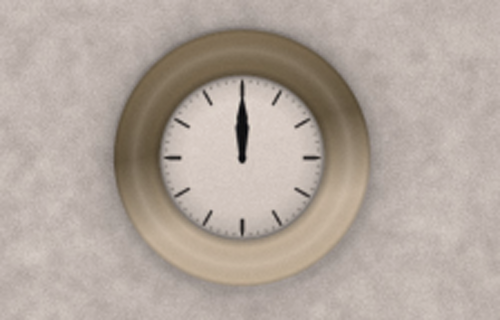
12 h 00 min
